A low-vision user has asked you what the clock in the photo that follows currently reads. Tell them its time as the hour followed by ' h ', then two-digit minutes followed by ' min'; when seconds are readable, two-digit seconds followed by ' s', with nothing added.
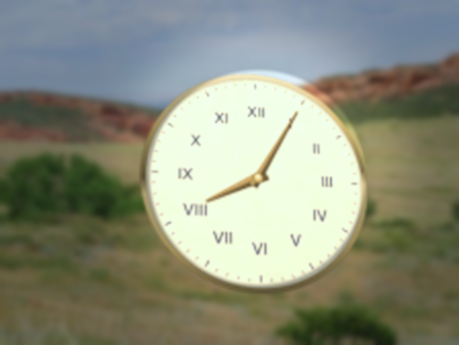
8 h 05 min
